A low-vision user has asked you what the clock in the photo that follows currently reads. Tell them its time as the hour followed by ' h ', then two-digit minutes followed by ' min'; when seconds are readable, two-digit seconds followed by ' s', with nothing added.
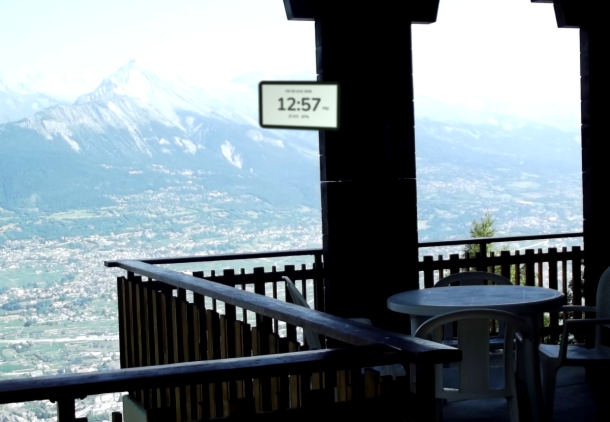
12 h 57 min
